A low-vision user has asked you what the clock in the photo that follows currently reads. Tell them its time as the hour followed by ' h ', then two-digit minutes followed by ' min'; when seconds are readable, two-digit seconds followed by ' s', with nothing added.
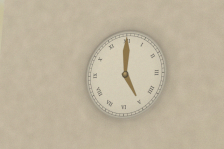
5 h 00 min
